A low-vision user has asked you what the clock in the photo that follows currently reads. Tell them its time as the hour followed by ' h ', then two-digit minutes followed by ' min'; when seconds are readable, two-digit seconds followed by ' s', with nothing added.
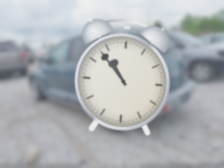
10 h 53 min
